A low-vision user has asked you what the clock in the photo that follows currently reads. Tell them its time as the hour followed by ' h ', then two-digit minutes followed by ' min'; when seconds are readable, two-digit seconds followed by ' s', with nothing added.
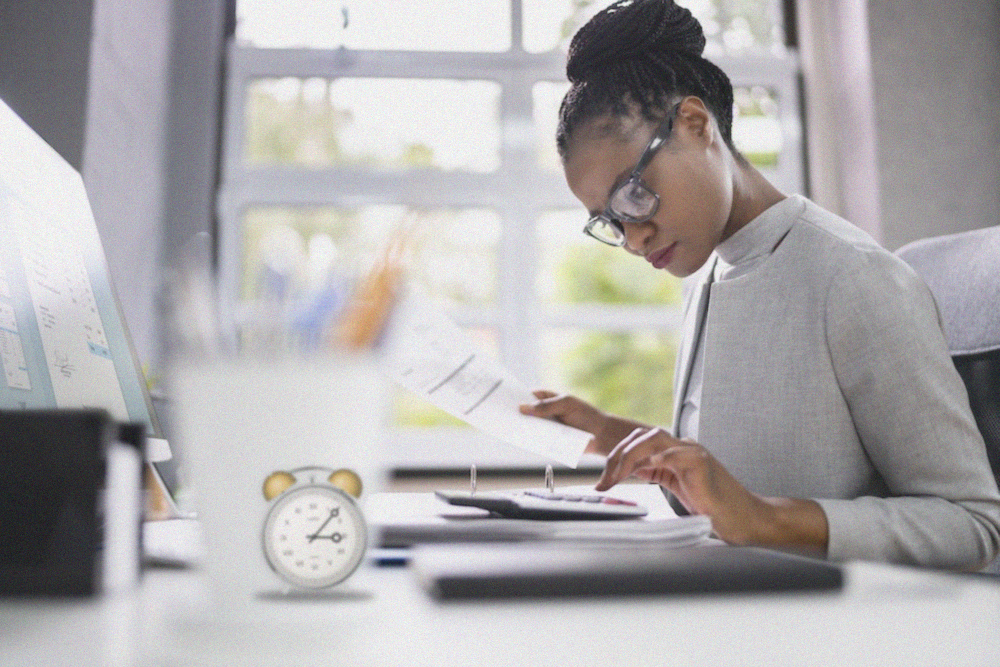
3 h 07 min
